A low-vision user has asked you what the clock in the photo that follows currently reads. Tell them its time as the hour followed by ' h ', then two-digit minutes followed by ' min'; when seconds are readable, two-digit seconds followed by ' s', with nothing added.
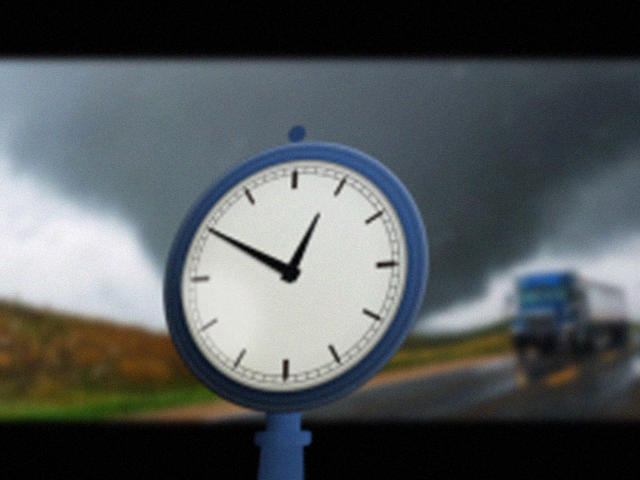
12 h 50 min
